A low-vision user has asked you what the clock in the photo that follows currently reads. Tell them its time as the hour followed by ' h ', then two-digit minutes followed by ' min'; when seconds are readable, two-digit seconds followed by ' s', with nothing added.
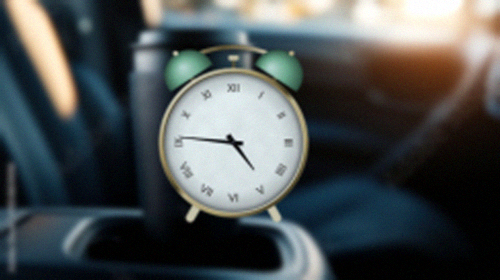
4 h 46 min
